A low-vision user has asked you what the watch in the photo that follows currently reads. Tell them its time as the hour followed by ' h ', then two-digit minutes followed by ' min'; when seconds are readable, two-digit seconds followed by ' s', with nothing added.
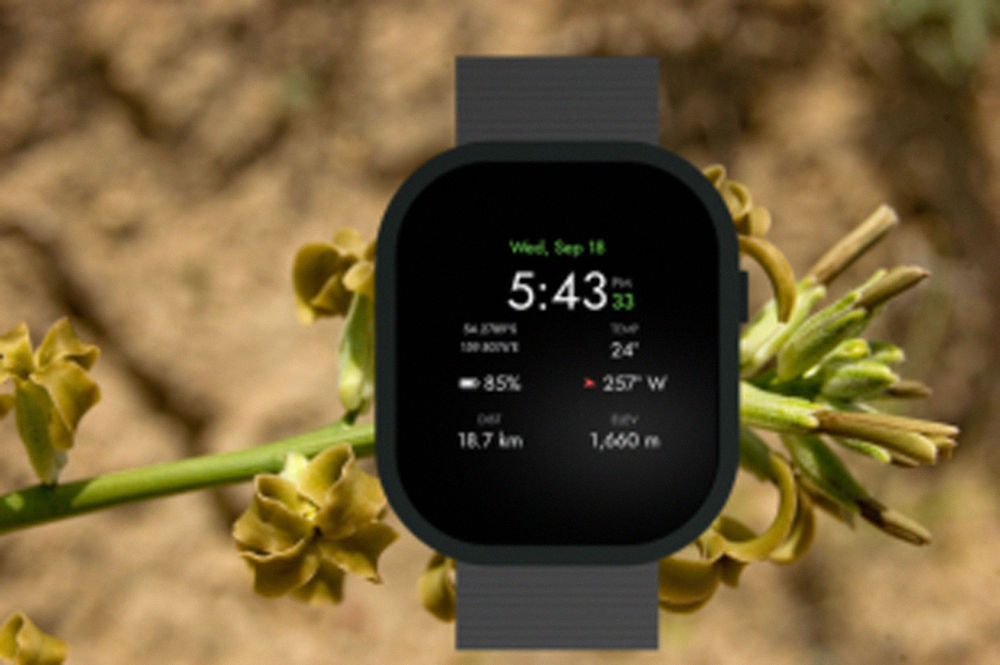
5 h 43 min
